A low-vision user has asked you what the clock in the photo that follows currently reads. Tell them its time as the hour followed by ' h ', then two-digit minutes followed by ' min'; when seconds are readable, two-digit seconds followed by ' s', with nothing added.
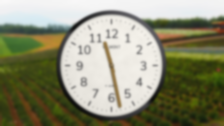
11 h 28 min
